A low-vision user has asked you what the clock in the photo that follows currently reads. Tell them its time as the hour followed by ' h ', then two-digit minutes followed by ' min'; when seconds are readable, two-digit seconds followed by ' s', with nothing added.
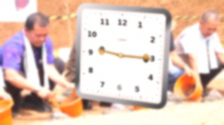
9 h 15 min
